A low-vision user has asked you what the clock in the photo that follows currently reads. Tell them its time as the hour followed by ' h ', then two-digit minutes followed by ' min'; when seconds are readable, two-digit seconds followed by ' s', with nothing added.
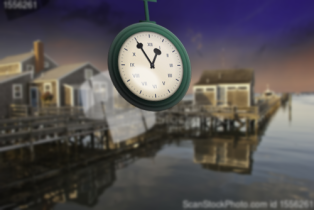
12 h 55 min
